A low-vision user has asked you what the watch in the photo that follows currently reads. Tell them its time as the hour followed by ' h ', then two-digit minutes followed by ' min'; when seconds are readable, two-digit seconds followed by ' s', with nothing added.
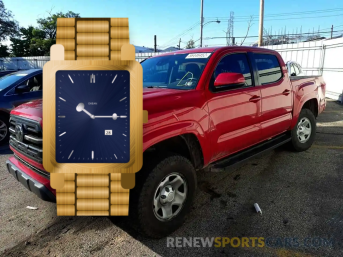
10 h 15 min
